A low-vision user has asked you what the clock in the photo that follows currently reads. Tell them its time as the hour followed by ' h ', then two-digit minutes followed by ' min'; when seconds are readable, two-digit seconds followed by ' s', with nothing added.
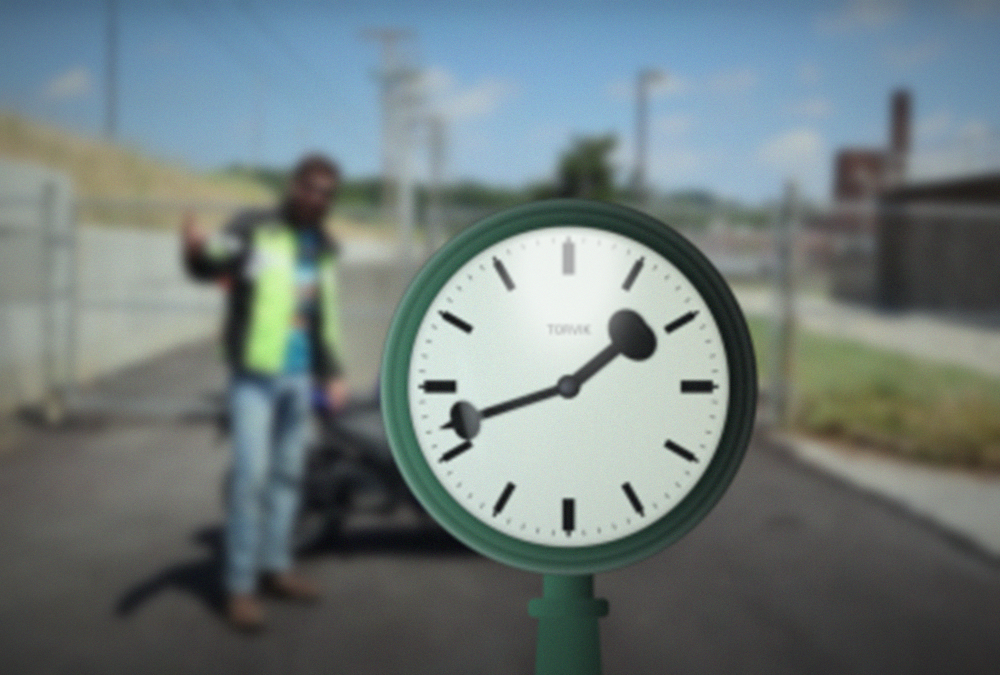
1 h 42 min
